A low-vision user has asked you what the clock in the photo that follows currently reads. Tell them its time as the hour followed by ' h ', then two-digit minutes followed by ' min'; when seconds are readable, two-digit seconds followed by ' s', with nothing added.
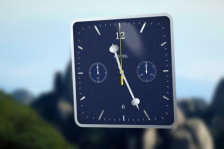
11 h 26 min
